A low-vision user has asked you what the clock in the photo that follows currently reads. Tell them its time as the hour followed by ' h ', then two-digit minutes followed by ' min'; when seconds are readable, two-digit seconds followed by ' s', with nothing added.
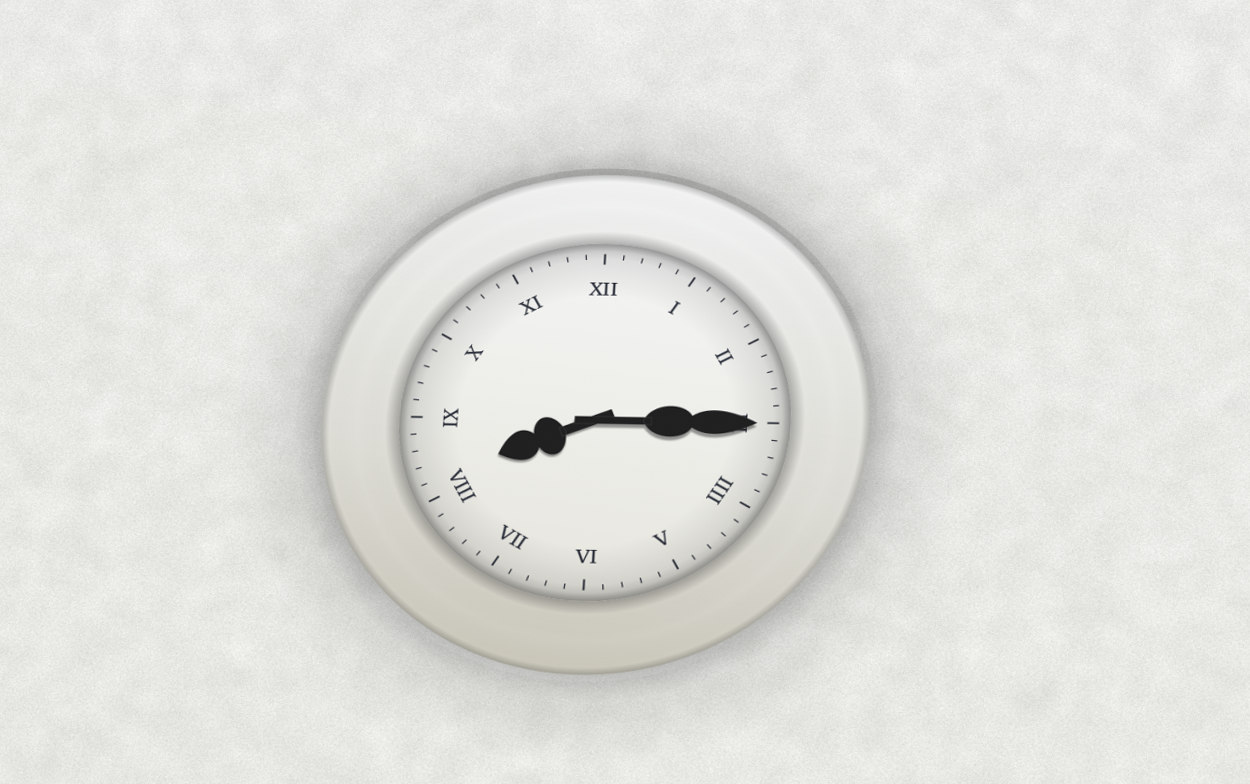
8 h 15 min
